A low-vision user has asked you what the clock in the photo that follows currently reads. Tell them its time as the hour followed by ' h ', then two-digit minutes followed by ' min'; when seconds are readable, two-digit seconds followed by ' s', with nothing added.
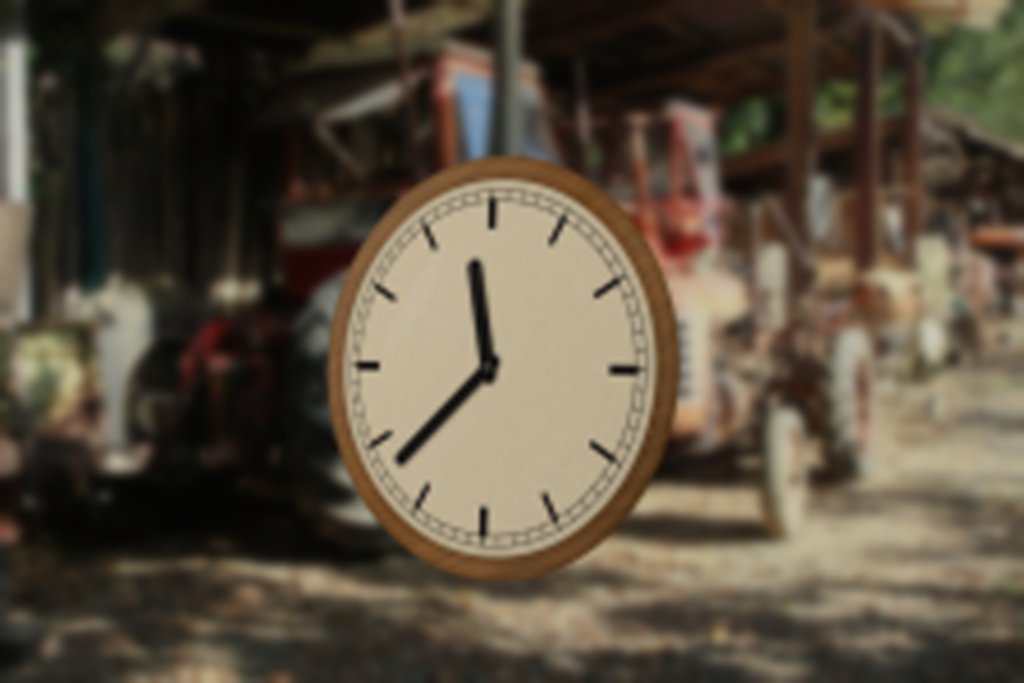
11 h 38 min
